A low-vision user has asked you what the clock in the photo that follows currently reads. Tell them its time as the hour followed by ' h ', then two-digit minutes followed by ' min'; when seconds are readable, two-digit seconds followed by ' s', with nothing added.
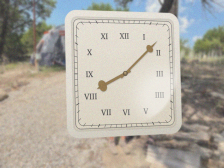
8 h 08 min
